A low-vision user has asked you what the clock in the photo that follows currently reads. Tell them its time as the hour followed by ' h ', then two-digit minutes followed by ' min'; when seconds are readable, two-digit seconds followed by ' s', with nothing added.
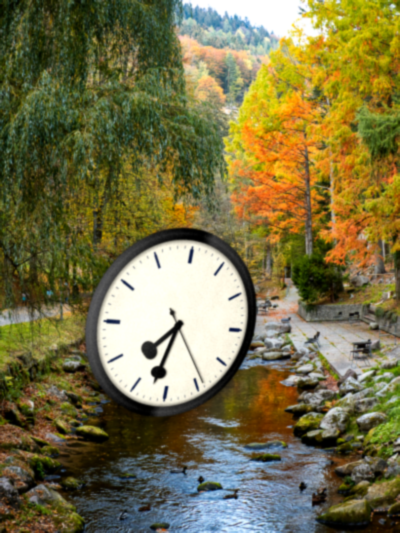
7 h 32 min 24 s
